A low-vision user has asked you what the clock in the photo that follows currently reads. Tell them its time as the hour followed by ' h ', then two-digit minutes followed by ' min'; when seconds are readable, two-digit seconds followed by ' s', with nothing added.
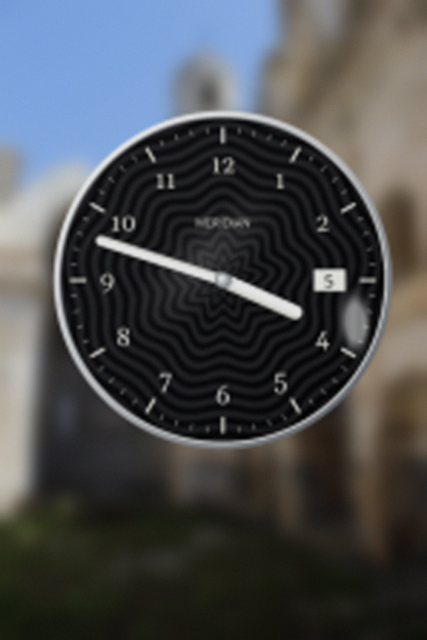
3 h 48 min
